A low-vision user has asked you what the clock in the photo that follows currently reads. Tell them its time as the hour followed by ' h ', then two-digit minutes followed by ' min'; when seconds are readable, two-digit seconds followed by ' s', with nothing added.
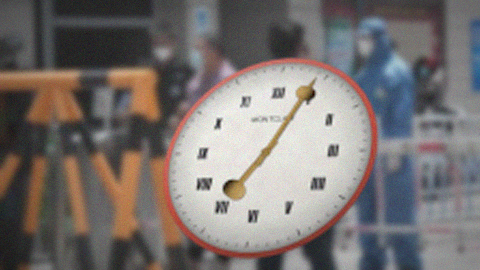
7 h 04 min
